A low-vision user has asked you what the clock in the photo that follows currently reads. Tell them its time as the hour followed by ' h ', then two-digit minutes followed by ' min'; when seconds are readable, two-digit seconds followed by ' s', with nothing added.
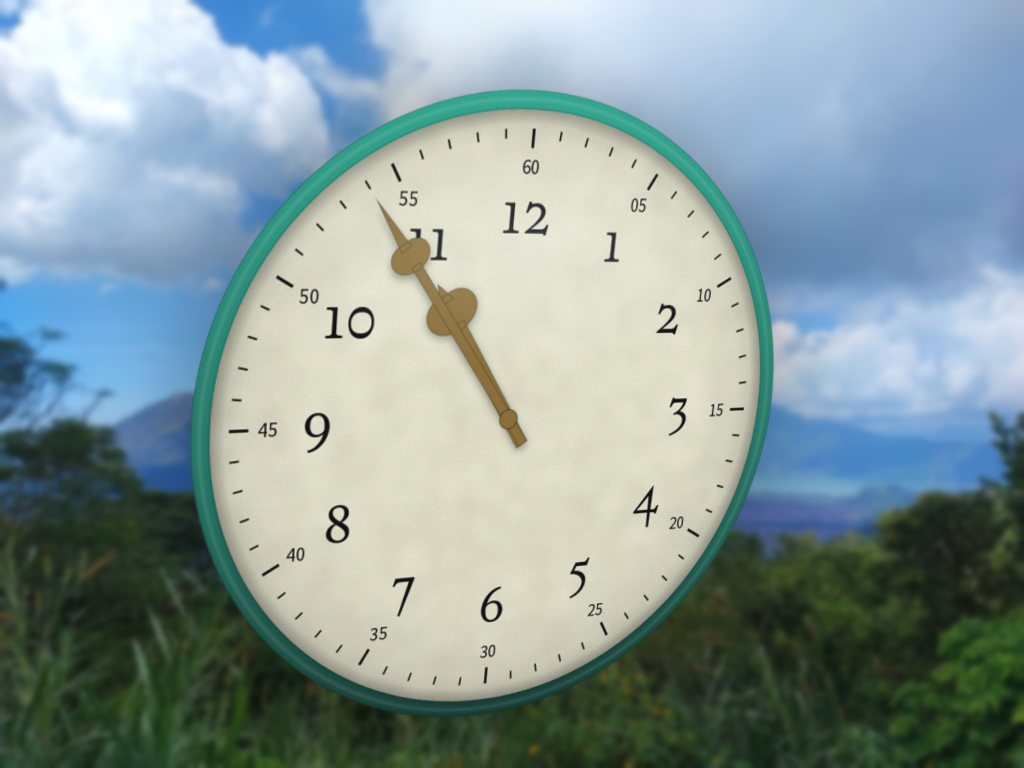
10 h 54 min
